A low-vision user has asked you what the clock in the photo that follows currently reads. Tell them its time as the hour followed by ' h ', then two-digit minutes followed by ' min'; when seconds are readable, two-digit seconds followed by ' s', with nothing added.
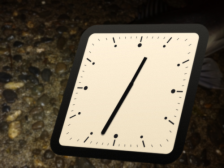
12 h 33 min
